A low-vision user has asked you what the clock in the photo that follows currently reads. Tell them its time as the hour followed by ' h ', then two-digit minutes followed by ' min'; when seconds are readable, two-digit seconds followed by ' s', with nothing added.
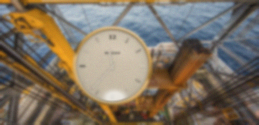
11 h 37 min
